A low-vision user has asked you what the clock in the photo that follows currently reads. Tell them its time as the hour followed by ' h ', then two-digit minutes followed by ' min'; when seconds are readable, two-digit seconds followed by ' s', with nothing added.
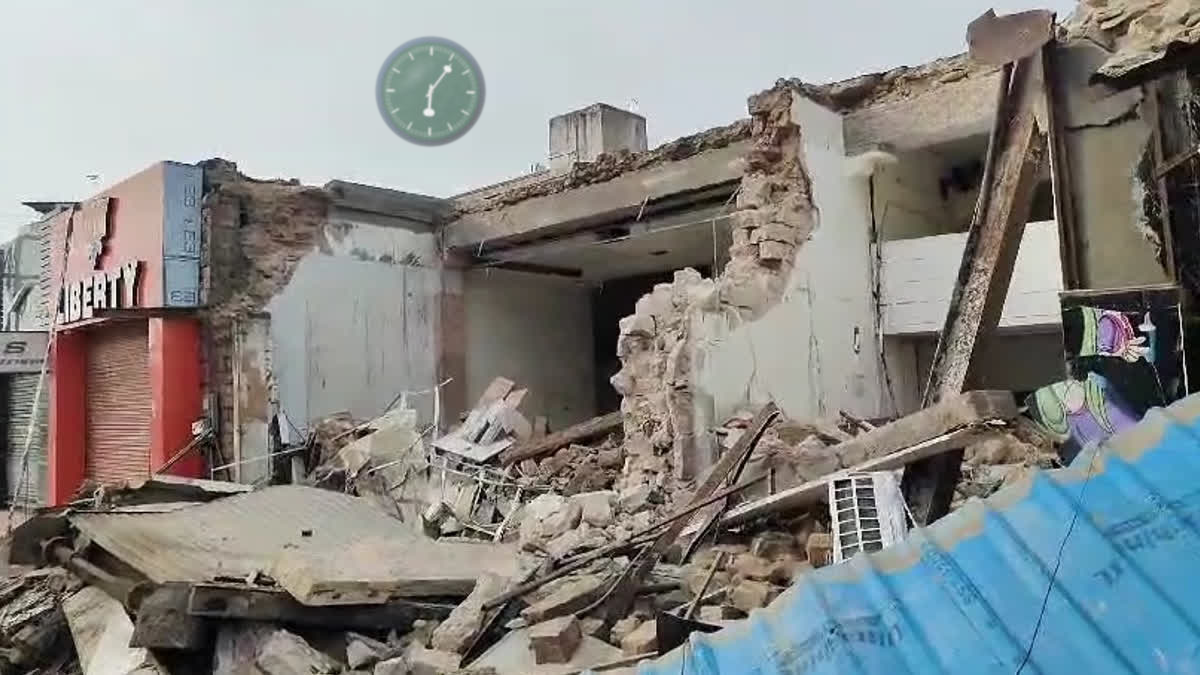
6 h 06 min
